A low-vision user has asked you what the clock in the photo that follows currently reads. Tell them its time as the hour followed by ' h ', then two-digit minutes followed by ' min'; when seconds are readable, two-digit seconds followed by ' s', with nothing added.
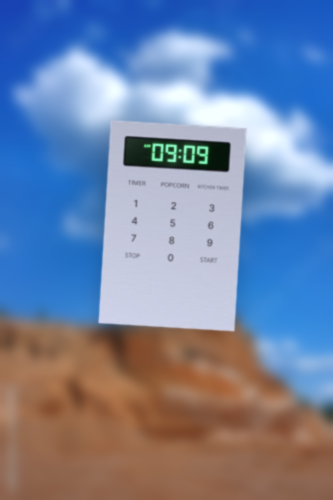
9 h 09 min
